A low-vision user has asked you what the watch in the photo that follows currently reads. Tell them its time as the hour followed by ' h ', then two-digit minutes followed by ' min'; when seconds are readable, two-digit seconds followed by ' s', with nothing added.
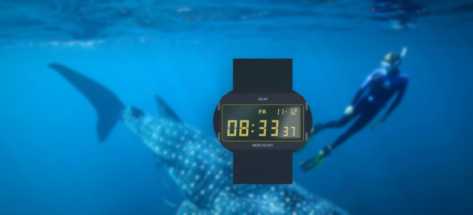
8 h 33 min 37 s
